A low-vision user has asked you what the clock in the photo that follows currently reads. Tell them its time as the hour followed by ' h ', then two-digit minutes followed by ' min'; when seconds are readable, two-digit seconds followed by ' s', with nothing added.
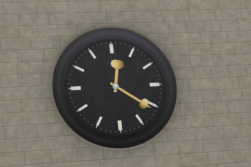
12 h 21 min
